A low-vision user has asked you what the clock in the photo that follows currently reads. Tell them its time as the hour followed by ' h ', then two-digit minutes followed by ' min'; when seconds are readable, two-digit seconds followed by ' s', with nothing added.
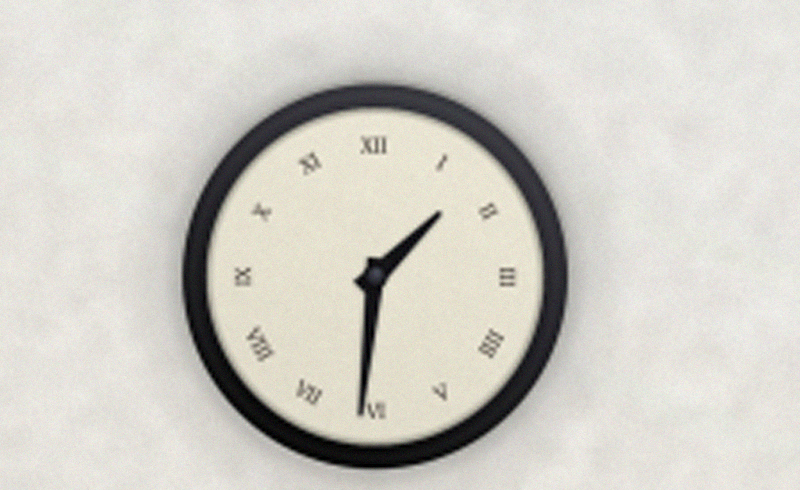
1 h 31 min
